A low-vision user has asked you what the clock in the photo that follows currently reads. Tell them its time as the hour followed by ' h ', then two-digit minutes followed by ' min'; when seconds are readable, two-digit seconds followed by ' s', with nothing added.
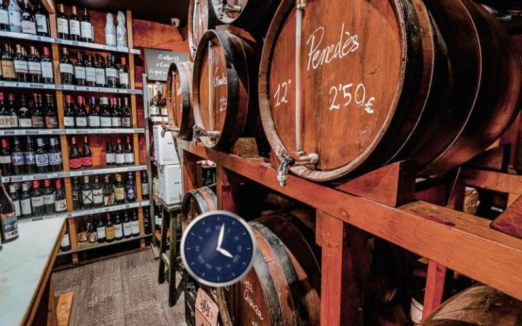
4 h 02 min
